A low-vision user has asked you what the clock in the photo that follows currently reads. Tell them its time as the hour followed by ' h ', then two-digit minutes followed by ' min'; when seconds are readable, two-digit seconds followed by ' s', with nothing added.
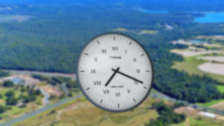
7 h 19 min
